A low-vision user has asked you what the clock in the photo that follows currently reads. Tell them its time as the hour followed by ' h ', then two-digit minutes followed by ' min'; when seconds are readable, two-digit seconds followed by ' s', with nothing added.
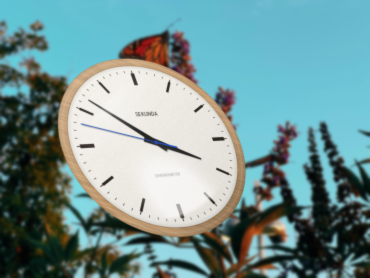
3 h 51 min 48 s
